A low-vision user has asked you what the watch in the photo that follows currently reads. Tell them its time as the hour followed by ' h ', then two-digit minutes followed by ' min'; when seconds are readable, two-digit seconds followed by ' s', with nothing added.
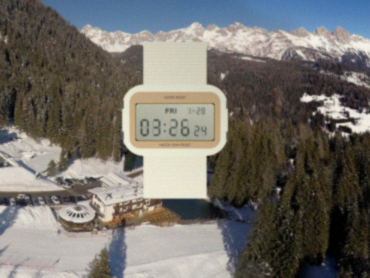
3 h 26 min 24 s
